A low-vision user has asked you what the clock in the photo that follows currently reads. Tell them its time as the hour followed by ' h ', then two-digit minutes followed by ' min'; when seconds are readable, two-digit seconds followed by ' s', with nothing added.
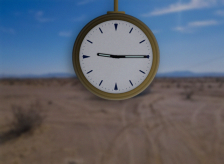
9 h 15 min
